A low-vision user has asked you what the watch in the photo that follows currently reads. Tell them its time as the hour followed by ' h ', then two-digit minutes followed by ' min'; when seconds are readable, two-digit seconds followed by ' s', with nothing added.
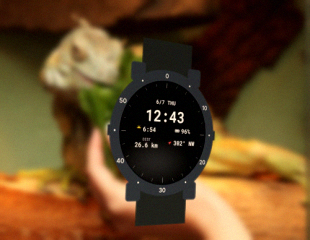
12 h 43 min
